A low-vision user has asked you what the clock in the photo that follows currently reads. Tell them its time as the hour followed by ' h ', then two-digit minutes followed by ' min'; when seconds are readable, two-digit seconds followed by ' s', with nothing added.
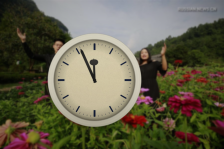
11 h 56 min
